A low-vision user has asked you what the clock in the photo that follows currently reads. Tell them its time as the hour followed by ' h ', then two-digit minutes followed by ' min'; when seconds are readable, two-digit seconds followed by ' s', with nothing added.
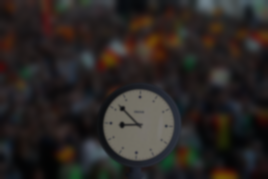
8 h 52 min
